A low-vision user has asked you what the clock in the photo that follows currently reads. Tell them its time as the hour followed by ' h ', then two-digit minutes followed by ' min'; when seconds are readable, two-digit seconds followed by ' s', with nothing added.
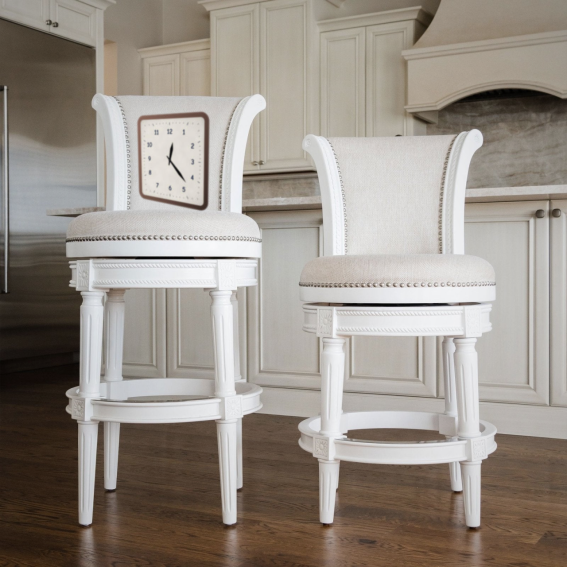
12 h 23 min
